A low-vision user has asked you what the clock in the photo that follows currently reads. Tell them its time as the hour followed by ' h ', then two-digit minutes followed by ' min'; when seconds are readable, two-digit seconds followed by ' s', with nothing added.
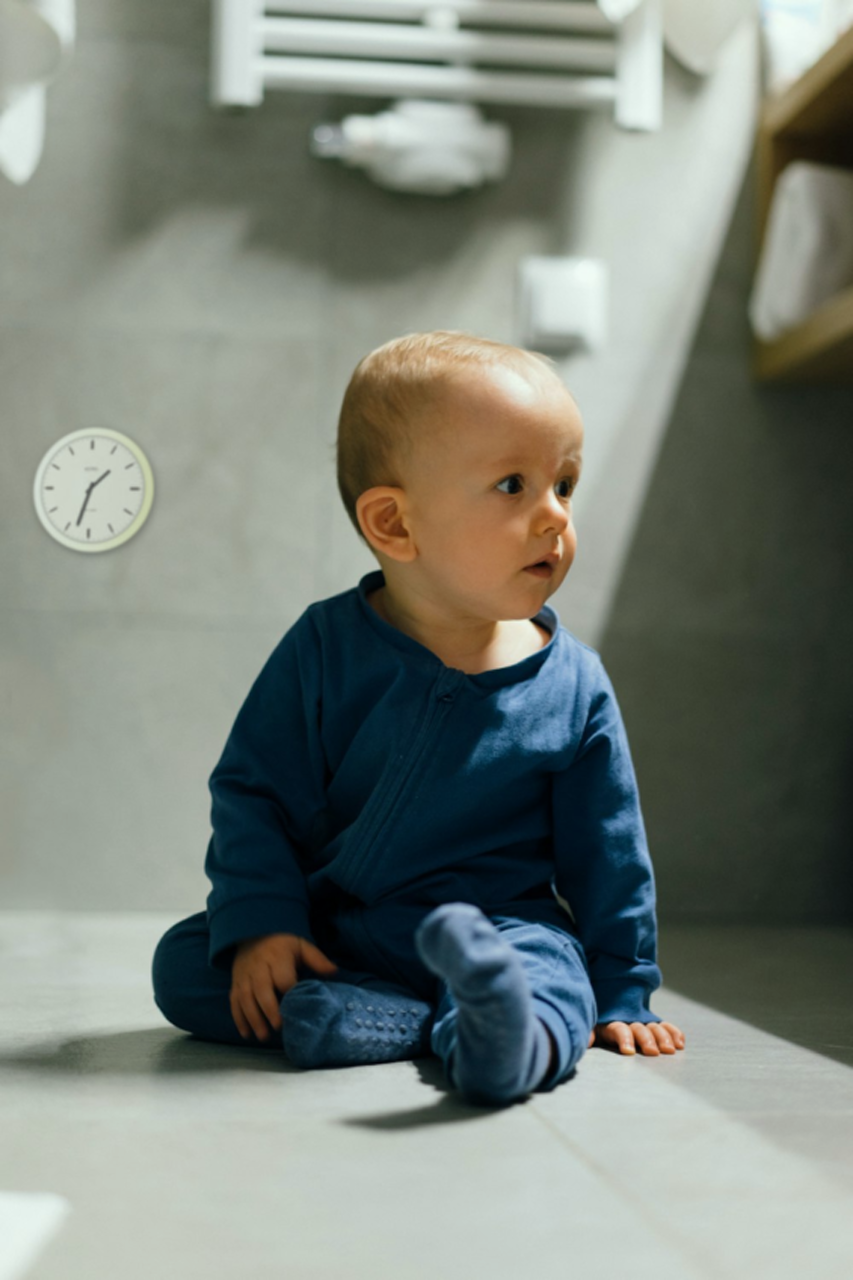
1 h 33 min
